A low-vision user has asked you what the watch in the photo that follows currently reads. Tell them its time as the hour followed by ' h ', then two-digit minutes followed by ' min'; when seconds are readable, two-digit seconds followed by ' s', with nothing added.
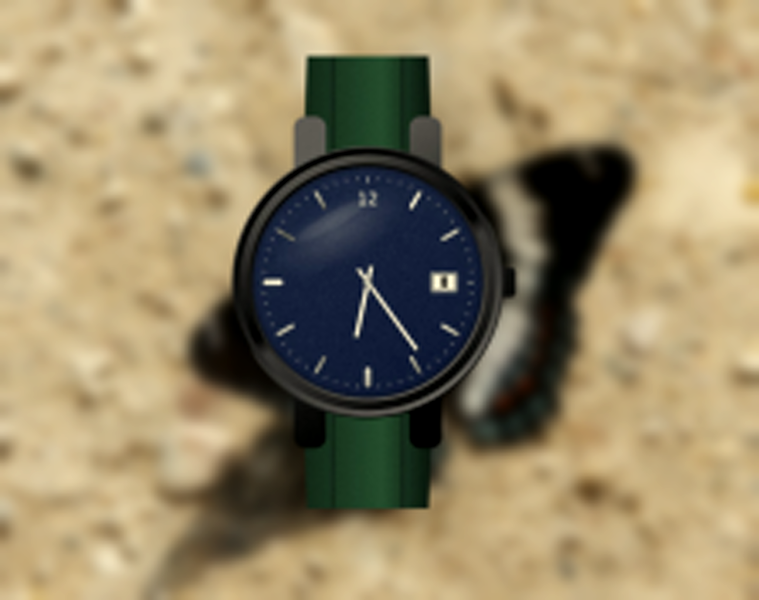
6 h 24 min
